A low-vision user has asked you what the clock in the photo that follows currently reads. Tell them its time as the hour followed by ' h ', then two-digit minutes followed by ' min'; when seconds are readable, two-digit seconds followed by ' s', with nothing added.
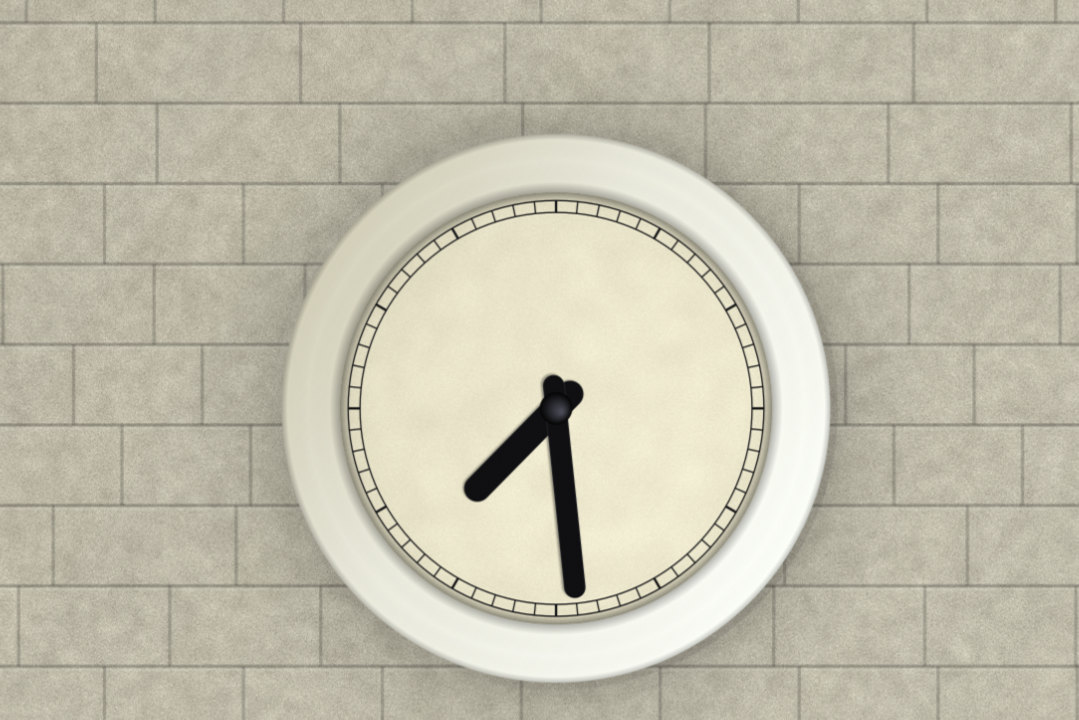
7 h 29 min
